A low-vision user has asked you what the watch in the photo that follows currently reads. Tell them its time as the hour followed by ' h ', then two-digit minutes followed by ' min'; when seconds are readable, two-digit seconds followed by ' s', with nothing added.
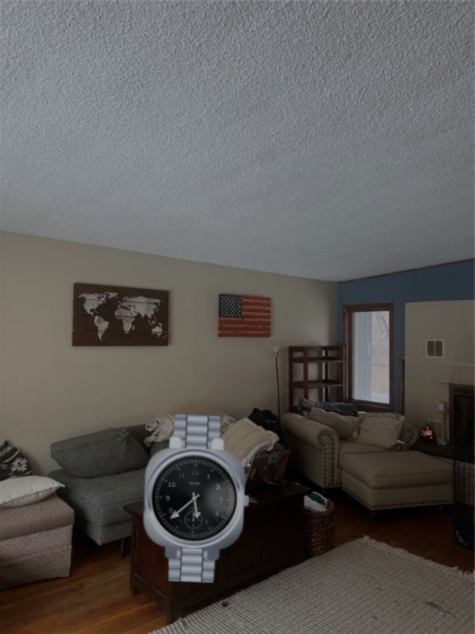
5 h 38 min
